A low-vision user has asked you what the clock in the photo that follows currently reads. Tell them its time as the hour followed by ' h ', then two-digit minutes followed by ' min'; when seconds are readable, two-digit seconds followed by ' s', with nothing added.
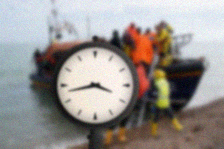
3 h 43 min
